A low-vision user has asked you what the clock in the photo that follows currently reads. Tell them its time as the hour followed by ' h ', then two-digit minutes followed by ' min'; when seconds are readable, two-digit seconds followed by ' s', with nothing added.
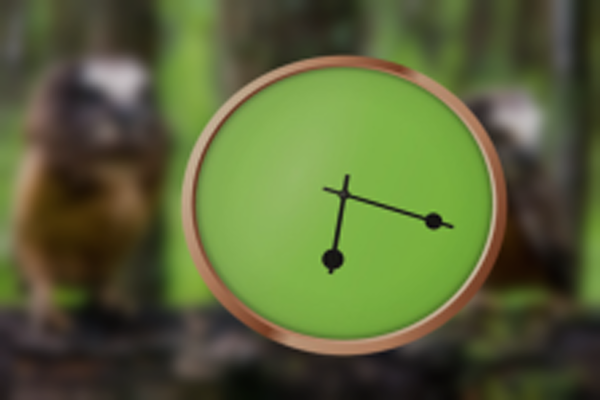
6 h 18 min
